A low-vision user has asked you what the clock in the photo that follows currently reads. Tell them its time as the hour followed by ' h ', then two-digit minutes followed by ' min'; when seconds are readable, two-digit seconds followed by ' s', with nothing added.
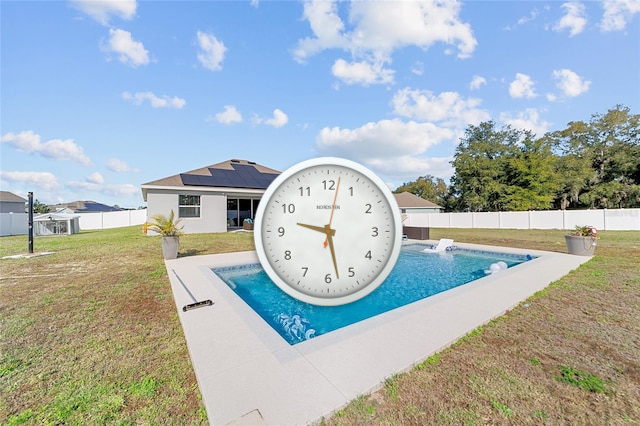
9 h 28 min 02 s
